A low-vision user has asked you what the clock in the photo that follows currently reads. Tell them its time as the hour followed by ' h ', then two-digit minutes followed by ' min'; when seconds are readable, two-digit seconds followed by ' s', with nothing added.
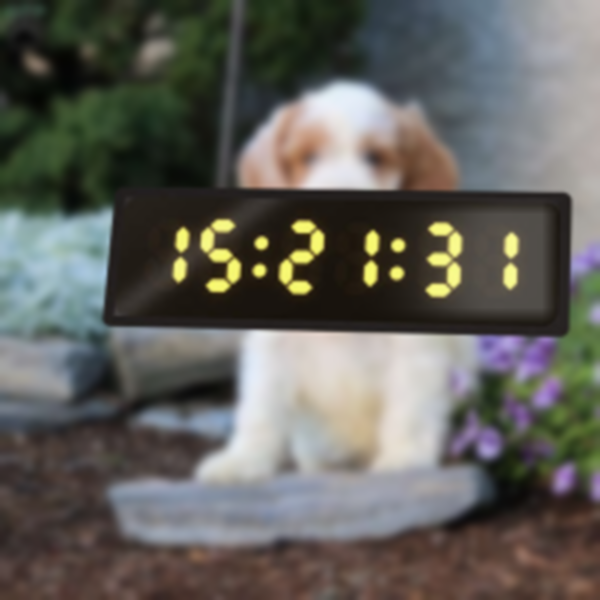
15 h 21 min 31 s
